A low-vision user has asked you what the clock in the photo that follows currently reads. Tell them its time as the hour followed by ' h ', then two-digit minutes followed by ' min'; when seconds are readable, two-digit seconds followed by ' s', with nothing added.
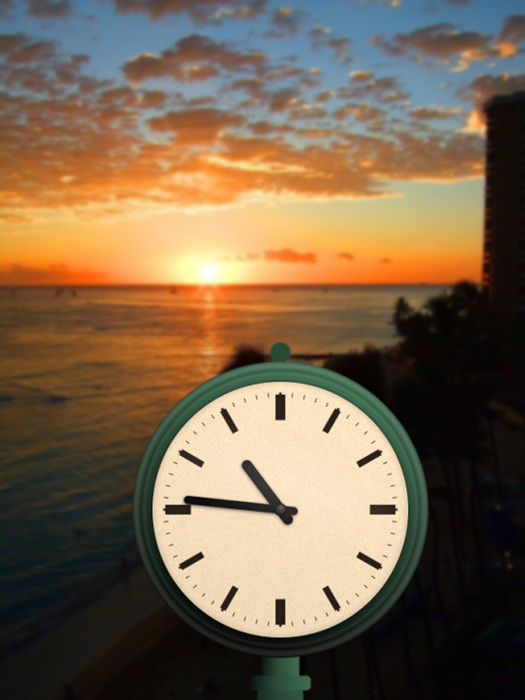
10 h 46 min
